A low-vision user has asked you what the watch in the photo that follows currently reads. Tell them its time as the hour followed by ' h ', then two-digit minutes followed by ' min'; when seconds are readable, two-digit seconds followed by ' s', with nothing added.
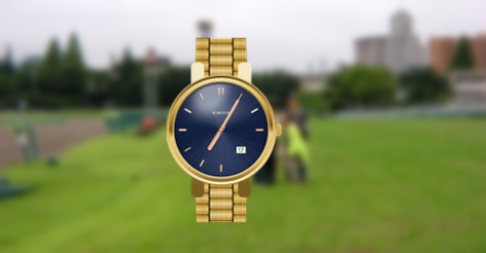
7 h 05 min
